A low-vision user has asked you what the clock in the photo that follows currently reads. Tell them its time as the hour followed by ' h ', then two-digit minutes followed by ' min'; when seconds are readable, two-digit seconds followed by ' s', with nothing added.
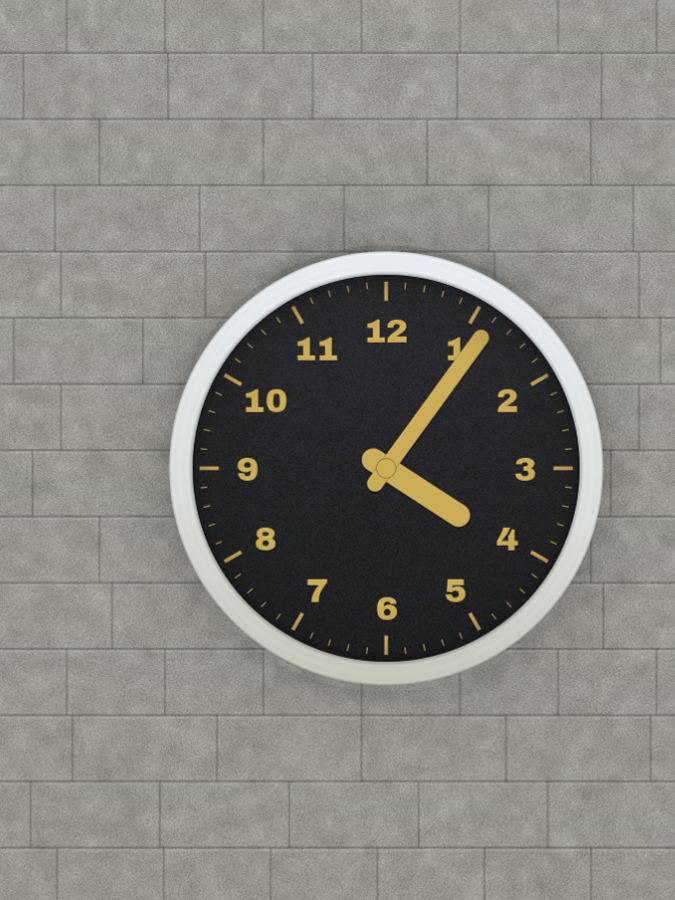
4 h 06 min
